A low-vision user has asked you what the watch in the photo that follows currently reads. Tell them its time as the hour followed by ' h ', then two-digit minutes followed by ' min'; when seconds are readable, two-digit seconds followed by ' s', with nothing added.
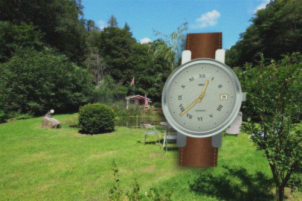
12 h 38 min
